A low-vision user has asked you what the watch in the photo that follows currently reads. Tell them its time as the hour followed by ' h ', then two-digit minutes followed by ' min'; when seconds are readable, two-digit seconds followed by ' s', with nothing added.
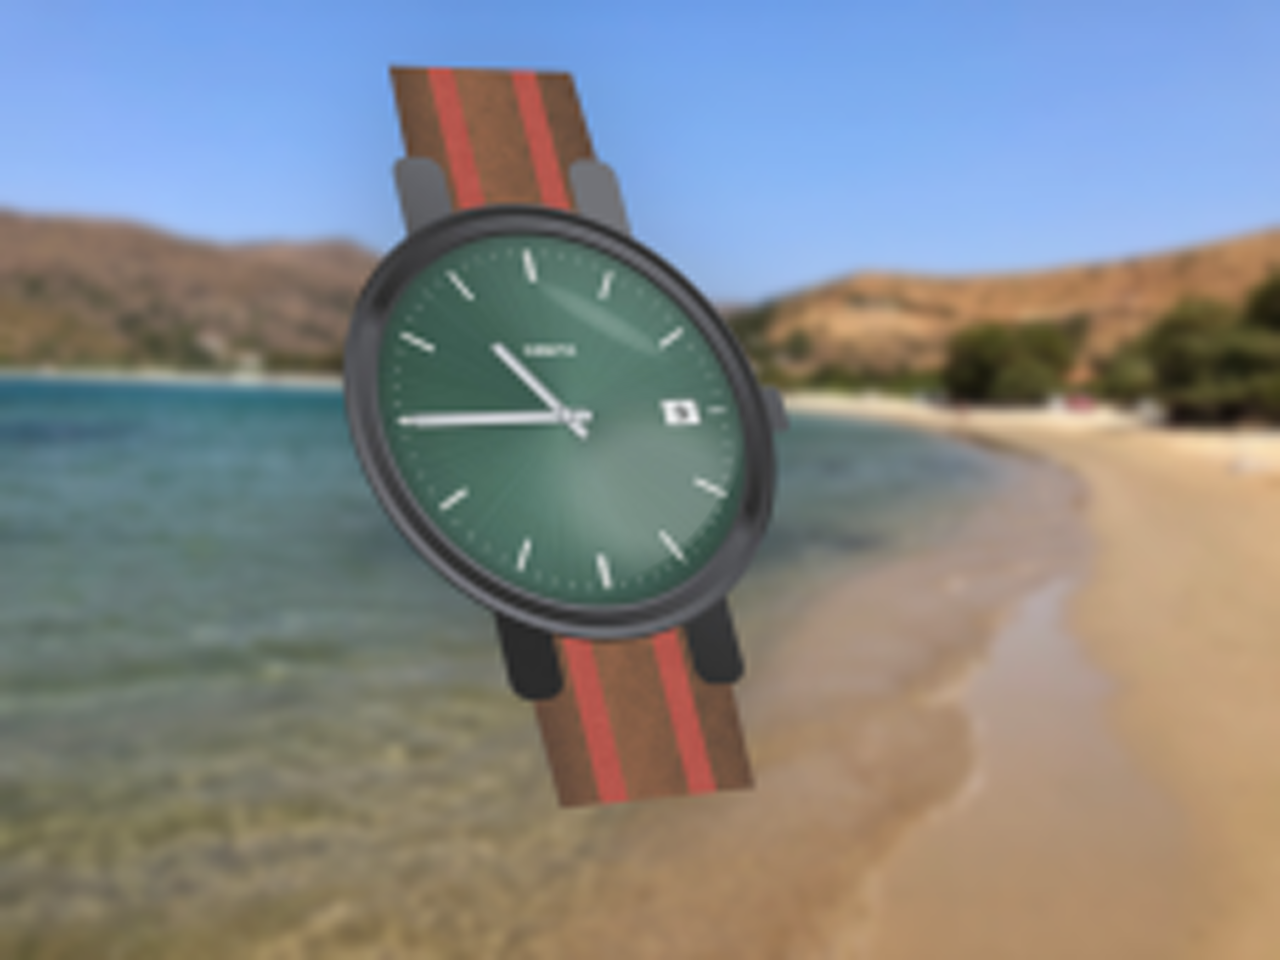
10 h 45 min
